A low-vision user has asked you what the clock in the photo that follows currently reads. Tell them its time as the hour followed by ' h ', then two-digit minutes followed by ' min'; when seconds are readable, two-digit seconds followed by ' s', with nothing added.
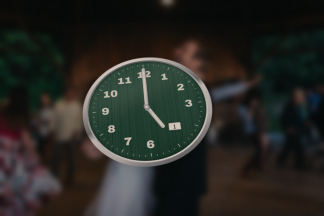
5 h 00 min
